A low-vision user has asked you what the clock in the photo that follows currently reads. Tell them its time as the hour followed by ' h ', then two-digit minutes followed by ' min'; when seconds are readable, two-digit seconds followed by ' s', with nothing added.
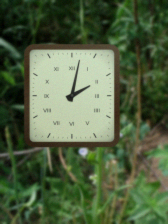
2 h 02 min
